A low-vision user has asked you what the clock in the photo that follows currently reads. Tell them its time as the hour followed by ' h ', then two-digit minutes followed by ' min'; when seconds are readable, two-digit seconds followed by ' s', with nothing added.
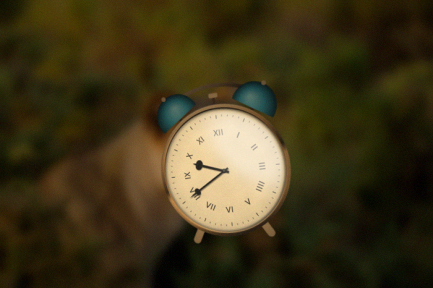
9 h 40 min
